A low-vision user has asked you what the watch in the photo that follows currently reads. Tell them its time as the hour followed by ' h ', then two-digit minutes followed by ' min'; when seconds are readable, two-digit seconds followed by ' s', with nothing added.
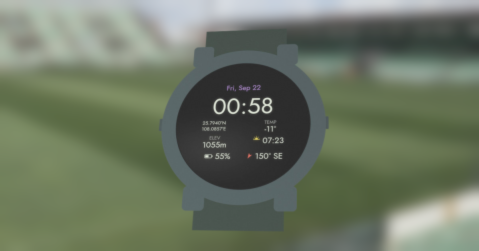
0 h 58 min
